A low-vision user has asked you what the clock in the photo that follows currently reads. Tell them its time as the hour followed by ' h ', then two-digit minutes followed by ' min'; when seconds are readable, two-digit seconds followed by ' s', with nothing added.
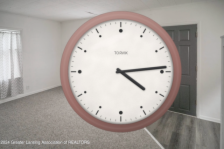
4 h 14 min
